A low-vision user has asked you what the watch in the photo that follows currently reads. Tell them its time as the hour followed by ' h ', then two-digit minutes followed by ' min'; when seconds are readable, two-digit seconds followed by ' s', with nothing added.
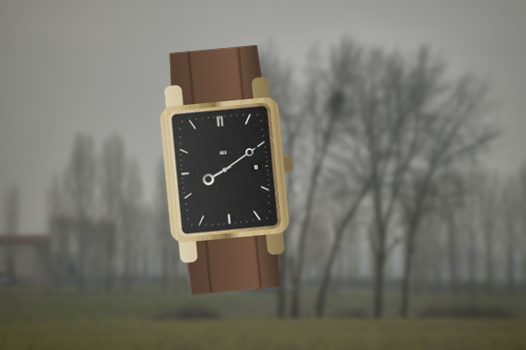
8 h 10 min
